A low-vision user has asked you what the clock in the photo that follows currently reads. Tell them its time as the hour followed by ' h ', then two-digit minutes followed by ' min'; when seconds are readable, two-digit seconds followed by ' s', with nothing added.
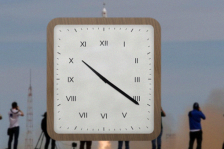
10 h 21 min
